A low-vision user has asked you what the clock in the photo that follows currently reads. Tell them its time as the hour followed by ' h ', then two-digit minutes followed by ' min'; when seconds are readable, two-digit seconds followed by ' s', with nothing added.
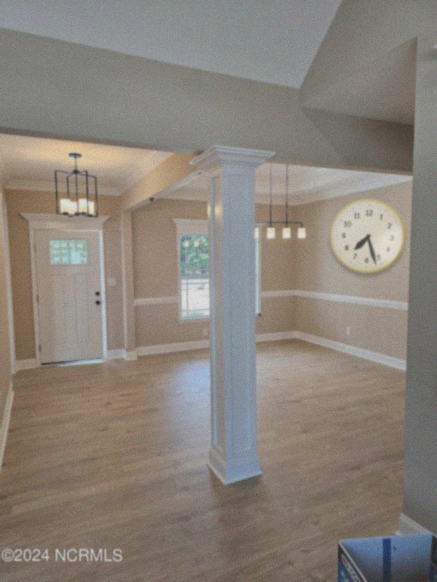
7 h 27 min
